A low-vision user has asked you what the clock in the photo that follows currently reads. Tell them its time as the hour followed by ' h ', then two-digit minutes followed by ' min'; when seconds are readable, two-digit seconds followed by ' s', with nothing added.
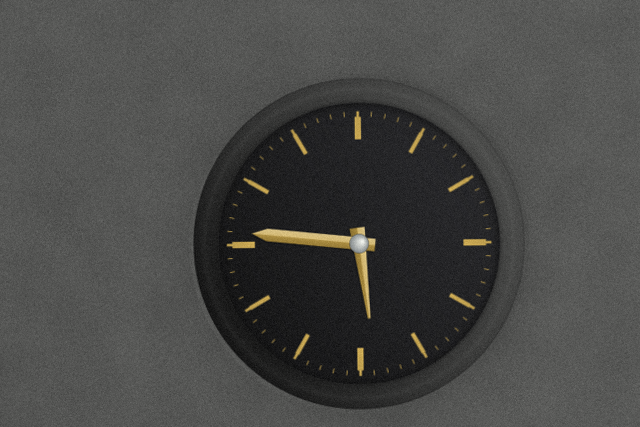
5 h 46 min
